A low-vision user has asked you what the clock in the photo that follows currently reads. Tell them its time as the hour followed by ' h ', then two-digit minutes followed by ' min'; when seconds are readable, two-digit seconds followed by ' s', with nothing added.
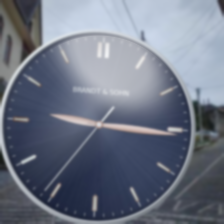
9 h 15 min 36 s
